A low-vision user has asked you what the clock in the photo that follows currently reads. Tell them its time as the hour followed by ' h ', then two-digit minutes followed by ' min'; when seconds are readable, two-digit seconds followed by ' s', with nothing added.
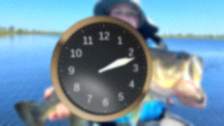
2 h 12 min
